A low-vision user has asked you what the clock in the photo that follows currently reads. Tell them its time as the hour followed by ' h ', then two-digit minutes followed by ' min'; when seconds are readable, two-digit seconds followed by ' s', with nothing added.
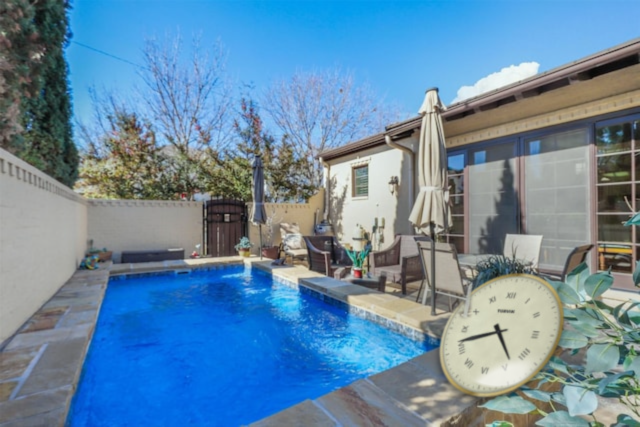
4 h 42 min
